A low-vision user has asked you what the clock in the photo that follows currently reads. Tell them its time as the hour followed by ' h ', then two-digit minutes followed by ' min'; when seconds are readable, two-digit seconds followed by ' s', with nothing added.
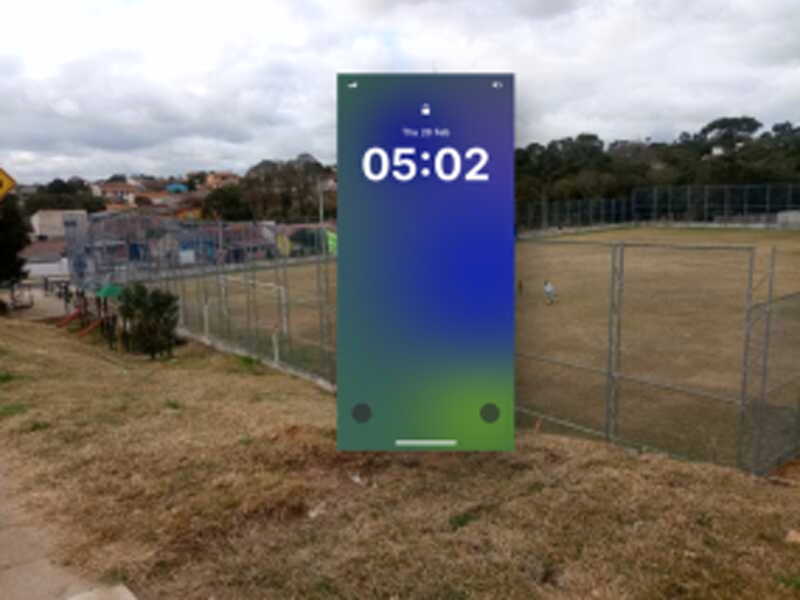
5 h 02 min
